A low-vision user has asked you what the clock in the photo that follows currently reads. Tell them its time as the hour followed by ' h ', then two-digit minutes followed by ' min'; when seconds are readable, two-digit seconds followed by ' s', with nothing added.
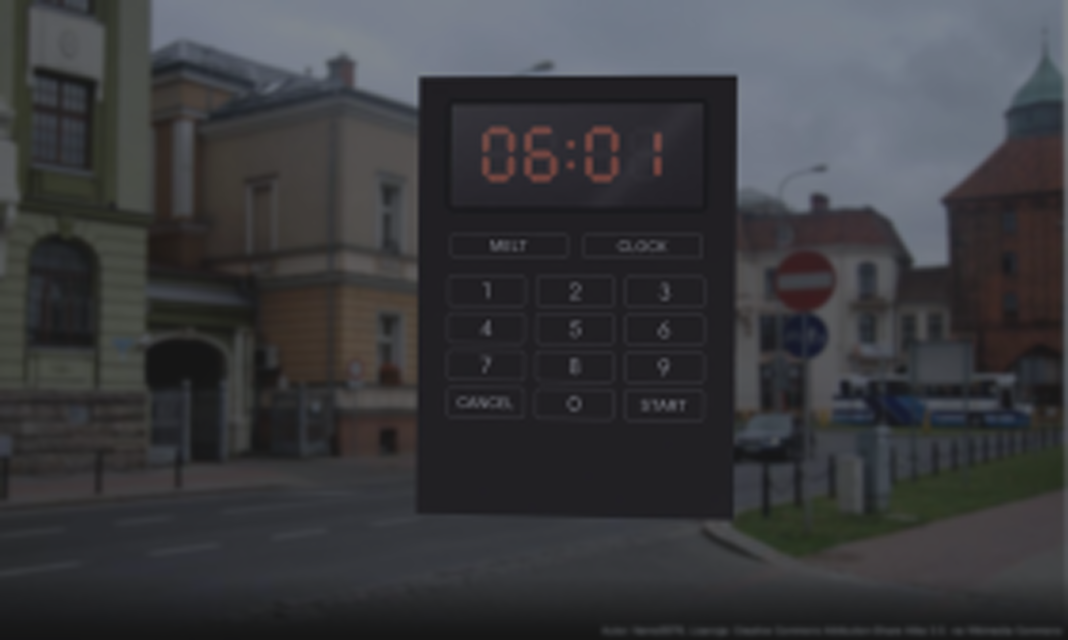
6 h 01 min
